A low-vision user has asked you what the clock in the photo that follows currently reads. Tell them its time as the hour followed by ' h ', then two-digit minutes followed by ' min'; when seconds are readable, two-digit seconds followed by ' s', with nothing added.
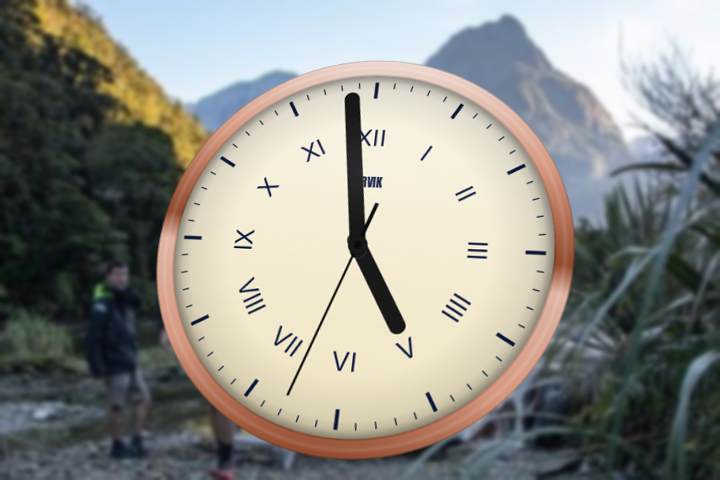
4 h 58 min 33 s
